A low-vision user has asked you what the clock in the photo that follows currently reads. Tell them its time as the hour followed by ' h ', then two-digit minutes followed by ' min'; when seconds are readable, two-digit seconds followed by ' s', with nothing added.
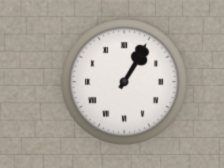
1 h 05 min
